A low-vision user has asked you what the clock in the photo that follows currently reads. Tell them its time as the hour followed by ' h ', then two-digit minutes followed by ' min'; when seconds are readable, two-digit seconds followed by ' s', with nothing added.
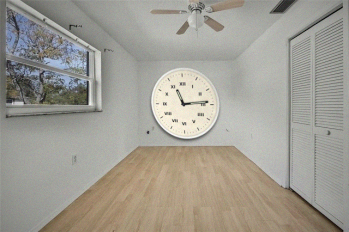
11 h 14 min
